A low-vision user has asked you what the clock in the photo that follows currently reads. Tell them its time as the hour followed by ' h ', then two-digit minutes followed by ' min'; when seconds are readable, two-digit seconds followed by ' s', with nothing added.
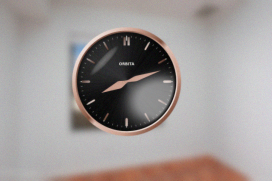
8 h 12 min
